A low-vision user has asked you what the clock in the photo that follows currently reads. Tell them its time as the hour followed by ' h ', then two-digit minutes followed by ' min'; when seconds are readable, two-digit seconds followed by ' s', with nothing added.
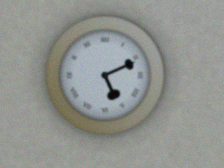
5 h 11 min
